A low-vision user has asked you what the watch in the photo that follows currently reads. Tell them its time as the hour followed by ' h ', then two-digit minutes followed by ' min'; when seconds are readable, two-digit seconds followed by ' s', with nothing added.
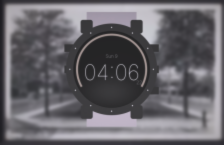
4 h 06 min
